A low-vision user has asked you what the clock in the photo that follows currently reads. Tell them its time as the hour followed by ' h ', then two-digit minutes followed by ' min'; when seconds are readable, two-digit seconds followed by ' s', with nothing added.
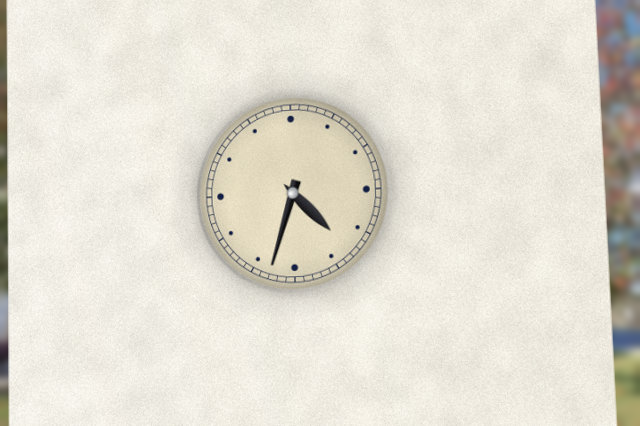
4 h 33 min
